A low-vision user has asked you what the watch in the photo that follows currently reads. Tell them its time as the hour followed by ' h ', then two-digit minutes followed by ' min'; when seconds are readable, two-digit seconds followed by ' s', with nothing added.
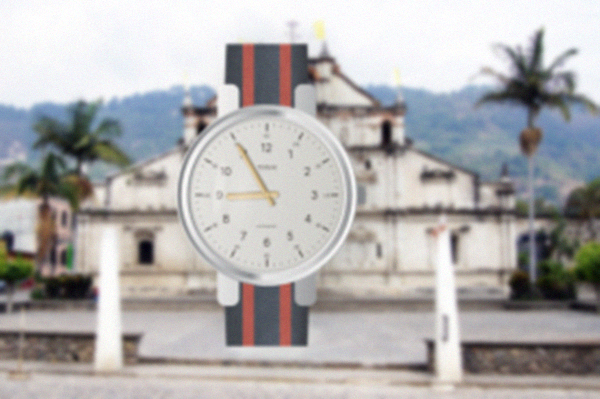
8 h 55 min
